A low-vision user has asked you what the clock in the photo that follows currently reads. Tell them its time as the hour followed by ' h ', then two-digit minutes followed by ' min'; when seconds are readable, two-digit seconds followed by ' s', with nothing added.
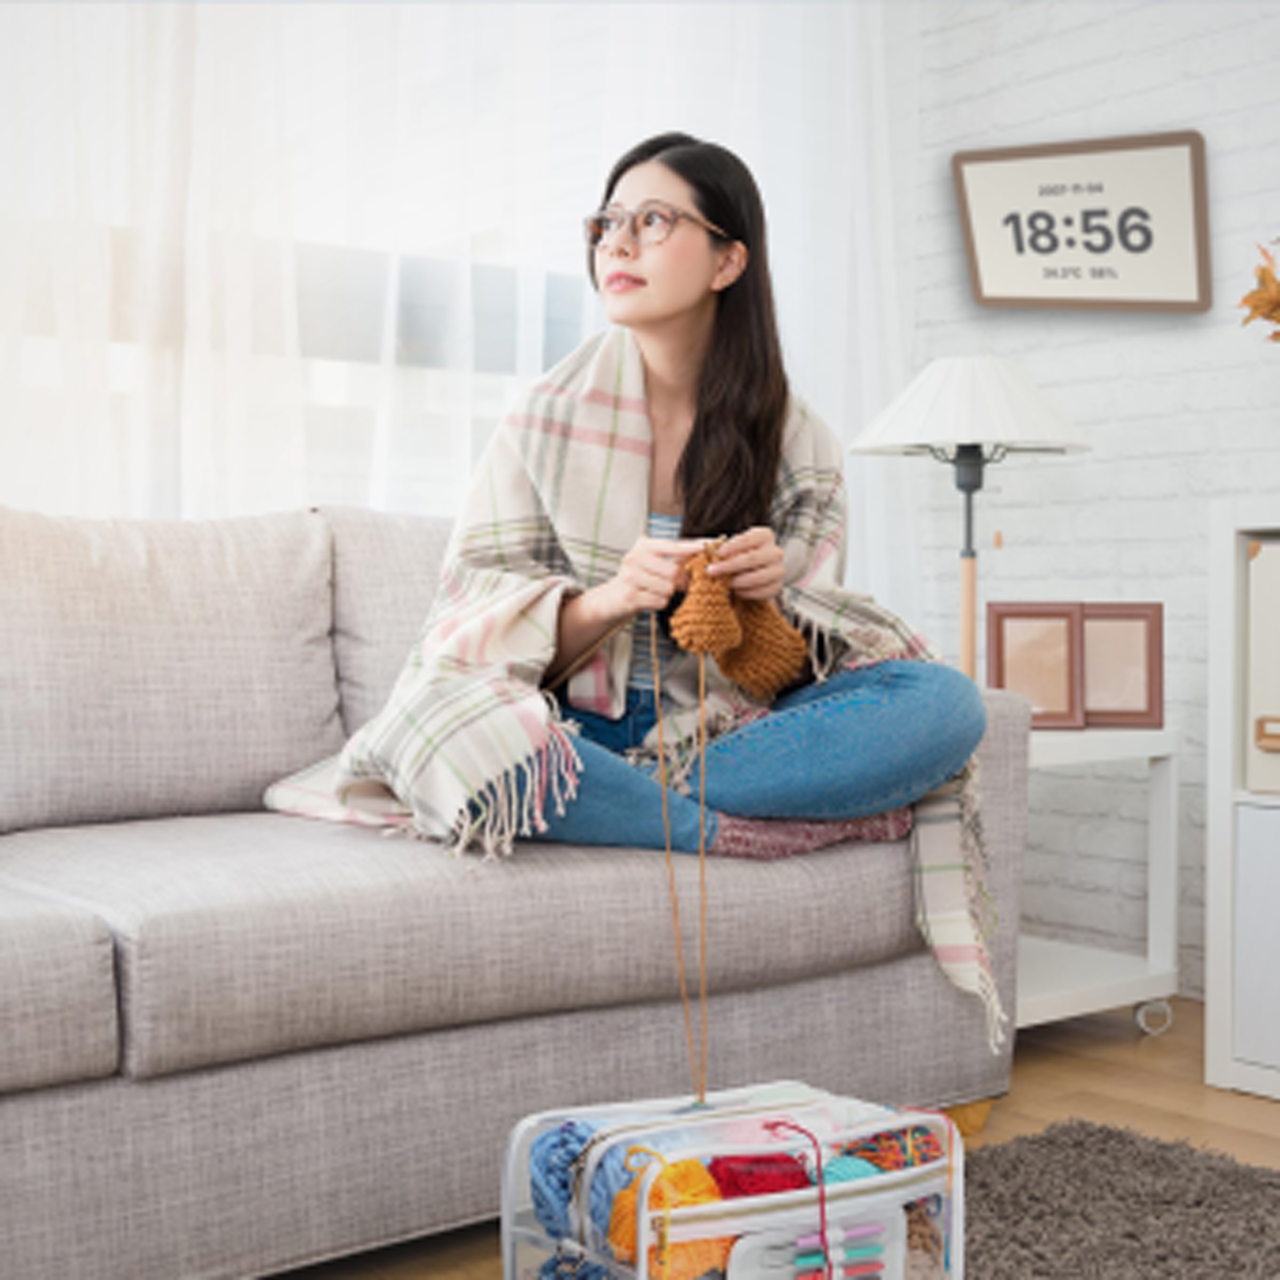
18 h 56 min
